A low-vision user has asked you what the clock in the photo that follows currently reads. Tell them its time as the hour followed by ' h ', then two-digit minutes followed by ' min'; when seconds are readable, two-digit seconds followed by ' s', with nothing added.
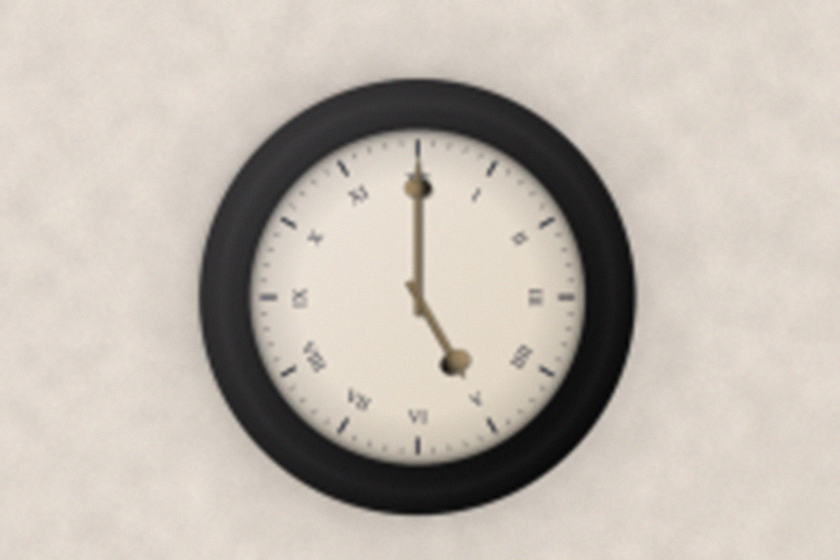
5 h 00 min
